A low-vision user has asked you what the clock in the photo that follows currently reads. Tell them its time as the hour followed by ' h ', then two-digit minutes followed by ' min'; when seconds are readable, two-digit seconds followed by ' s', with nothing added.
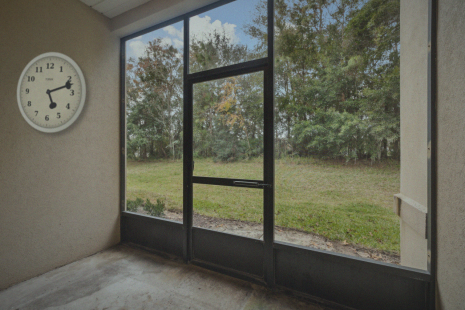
5 h 12 min
